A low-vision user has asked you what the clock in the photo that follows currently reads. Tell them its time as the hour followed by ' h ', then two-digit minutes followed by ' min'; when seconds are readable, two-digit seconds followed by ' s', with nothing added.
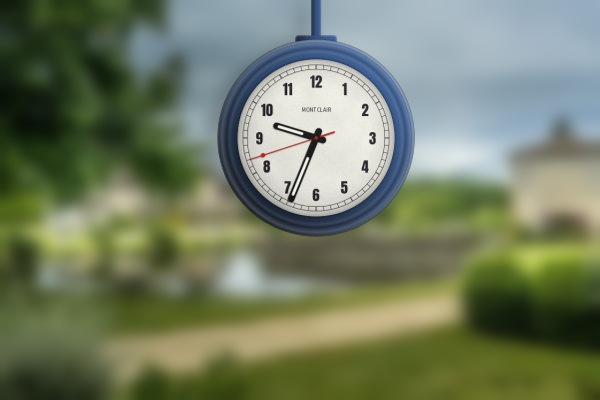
9 h 33 min 42 s
